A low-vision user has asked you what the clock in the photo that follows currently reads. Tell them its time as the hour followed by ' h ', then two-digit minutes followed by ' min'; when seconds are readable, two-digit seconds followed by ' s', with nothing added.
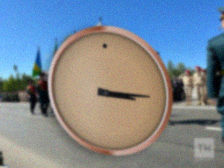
3 h 15 min
